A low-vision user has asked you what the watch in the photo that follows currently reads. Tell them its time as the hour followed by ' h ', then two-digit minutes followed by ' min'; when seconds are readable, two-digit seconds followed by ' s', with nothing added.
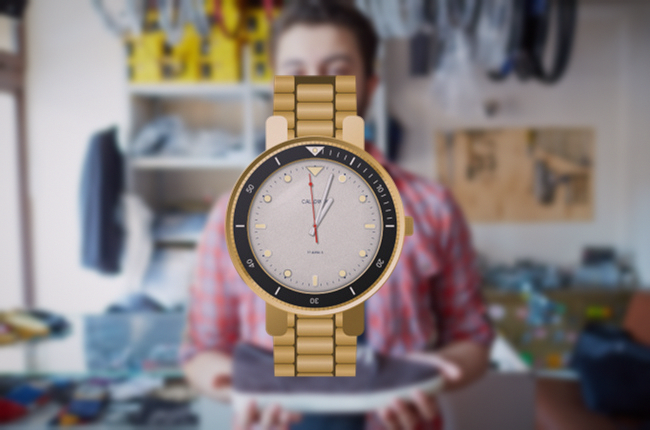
1 h 02 min 59 s
